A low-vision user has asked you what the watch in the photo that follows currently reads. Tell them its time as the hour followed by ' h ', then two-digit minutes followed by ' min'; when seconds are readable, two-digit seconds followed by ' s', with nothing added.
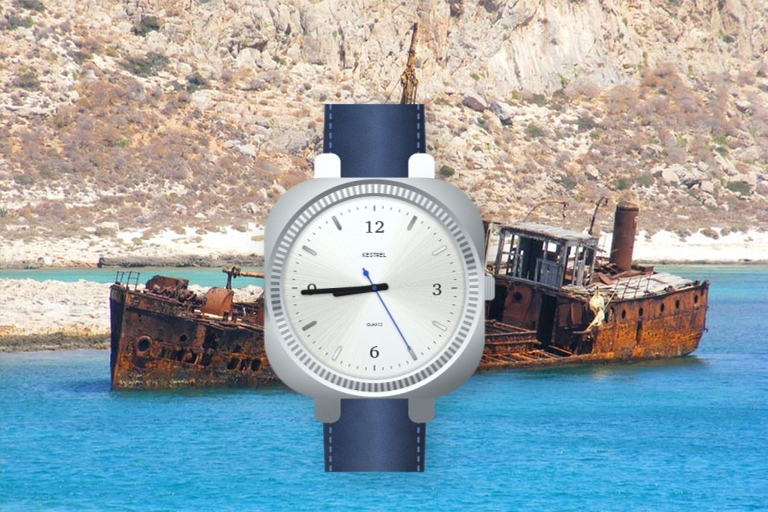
8 h 44 min 25 s
